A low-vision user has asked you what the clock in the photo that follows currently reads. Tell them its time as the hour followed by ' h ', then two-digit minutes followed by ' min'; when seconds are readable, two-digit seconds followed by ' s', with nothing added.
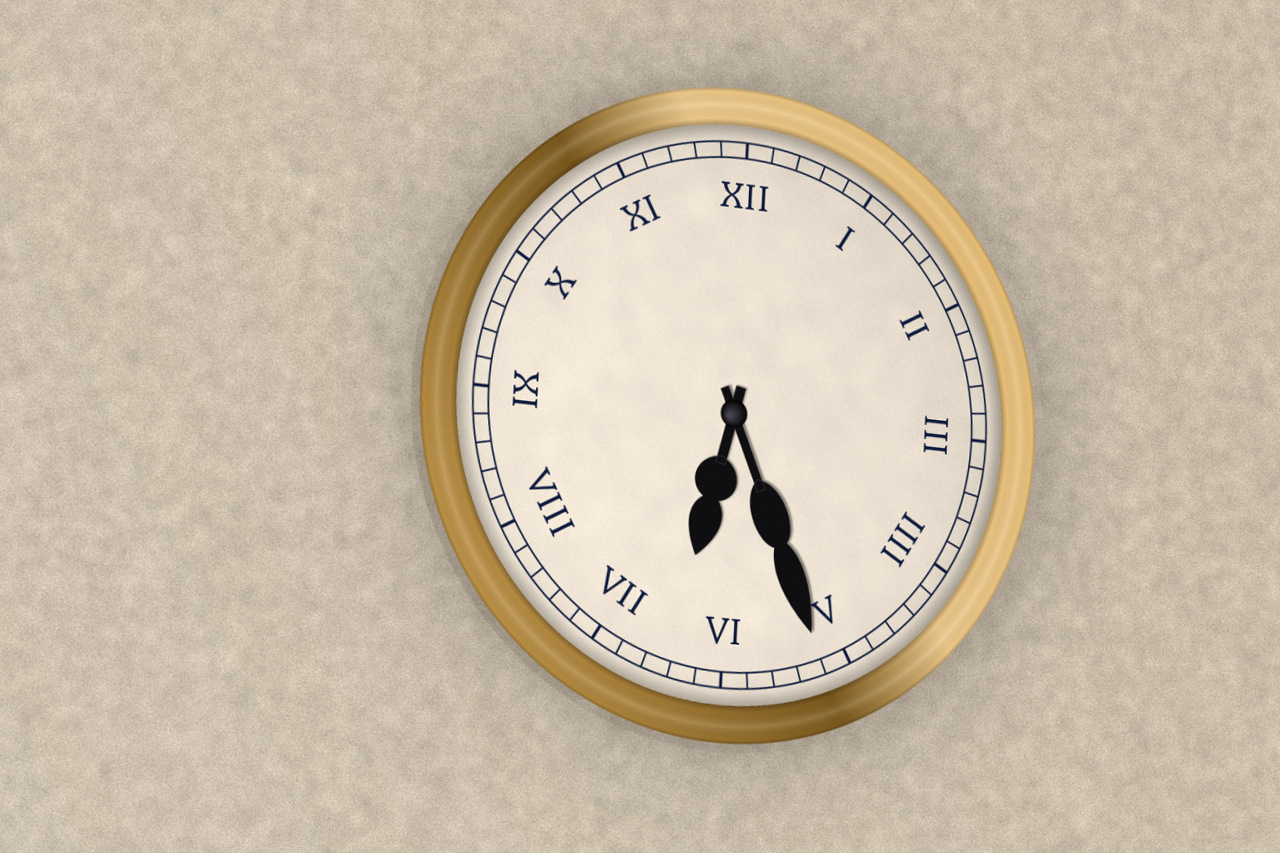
6 h 26 min
